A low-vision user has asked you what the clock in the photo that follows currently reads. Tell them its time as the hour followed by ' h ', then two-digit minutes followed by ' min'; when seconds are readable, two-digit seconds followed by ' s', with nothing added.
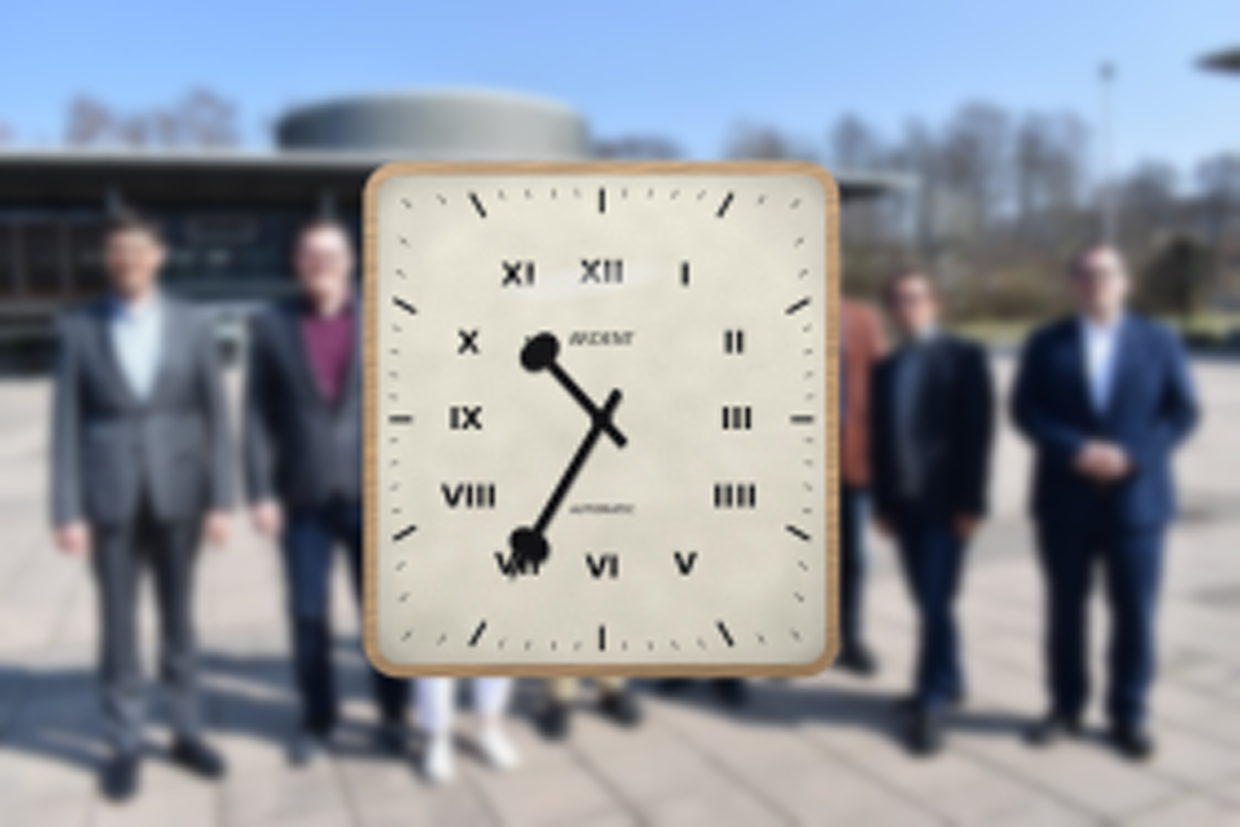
10 h 35 min
